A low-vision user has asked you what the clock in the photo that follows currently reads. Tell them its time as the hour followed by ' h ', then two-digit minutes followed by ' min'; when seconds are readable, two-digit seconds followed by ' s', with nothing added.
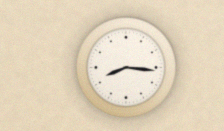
8 h 16 min
